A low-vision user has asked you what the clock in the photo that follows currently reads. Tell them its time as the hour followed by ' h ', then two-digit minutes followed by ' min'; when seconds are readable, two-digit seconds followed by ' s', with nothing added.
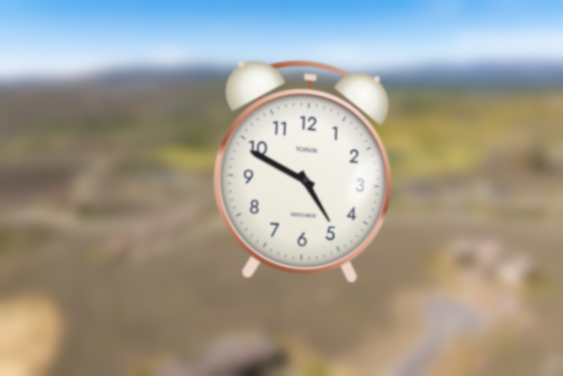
4 h 49 min
